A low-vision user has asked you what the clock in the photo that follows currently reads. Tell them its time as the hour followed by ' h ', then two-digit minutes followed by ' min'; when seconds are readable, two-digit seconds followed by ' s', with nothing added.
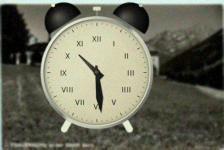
10 h 29 min
